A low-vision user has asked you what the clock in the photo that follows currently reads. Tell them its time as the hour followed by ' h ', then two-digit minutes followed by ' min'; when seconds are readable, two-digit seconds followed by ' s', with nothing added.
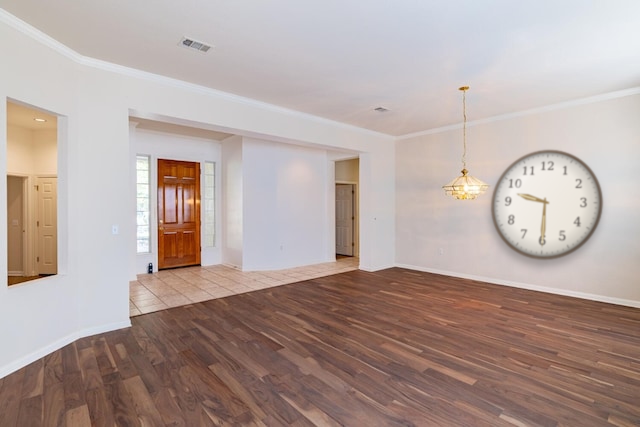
9 h 30 min
